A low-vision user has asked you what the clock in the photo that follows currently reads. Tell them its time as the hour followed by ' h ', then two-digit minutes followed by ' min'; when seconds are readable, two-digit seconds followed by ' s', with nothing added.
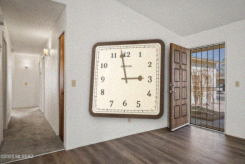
2 h 58 min
